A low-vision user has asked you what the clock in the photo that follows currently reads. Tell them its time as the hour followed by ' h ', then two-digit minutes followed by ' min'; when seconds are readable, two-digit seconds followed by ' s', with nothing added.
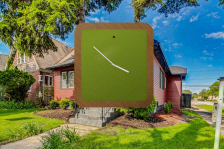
3 h 52 min
